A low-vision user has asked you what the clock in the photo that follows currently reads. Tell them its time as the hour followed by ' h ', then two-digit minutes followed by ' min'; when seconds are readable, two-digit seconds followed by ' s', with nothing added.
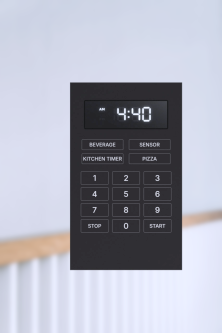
4 h 40 min
